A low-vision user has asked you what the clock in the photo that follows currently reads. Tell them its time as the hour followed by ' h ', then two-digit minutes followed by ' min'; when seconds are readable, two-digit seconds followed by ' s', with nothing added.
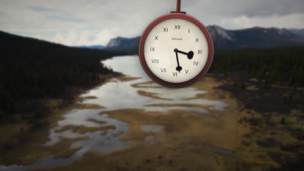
3 h 28 min
